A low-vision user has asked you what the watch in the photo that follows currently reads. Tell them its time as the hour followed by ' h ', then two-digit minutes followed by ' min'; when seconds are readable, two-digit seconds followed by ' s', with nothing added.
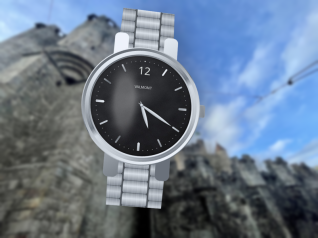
5 h 20 min
